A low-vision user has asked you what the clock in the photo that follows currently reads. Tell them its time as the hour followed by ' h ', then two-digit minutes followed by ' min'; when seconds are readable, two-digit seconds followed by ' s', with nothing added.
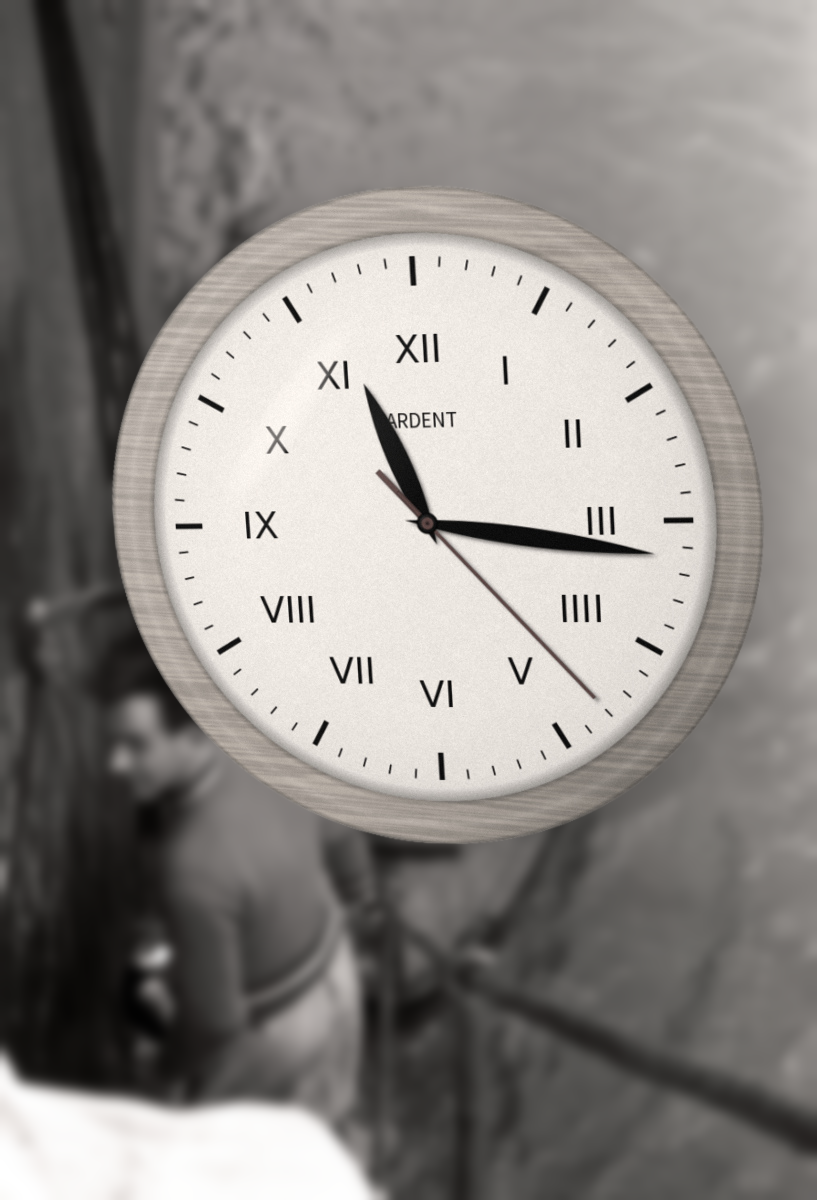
11 h 16 min 23 s
